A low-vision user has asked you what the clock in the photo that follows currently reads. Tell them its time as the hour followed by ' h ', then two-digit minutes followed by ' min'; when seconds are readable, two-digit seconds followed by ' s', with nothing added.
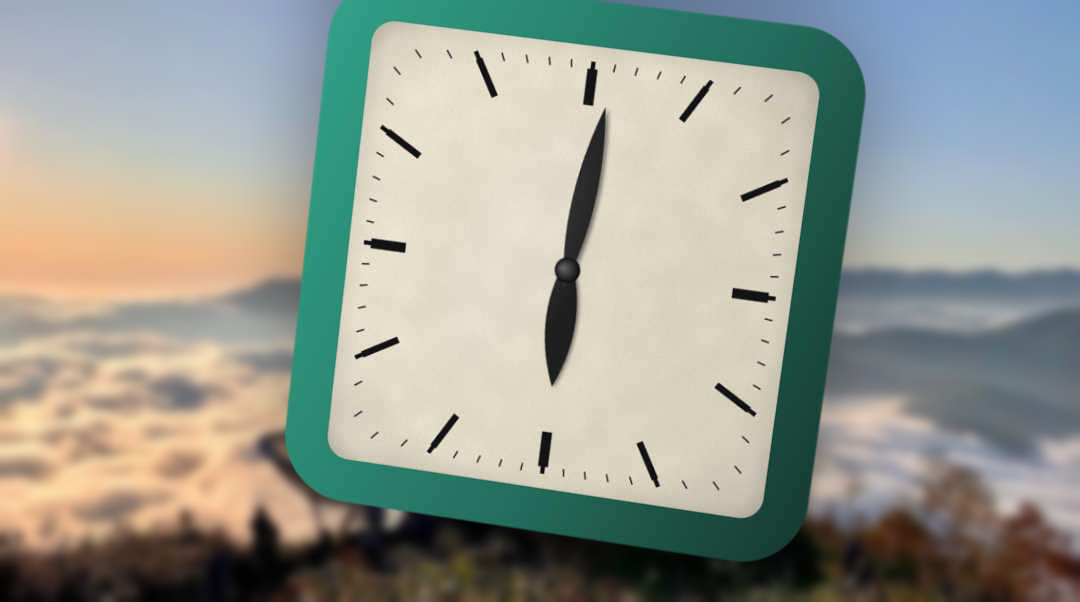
6 h 01 min
